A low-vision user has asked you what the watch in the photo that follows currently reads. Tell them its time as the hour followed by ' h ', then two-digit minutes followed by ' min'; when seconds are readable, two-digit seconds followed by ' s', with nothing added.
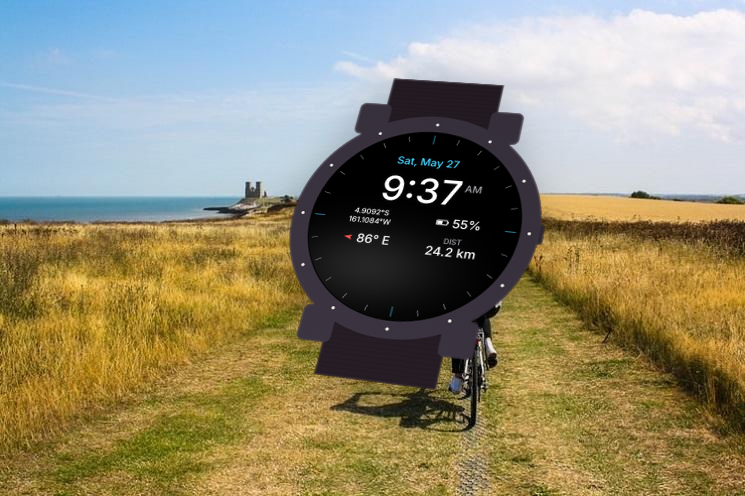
9 h 37 min
